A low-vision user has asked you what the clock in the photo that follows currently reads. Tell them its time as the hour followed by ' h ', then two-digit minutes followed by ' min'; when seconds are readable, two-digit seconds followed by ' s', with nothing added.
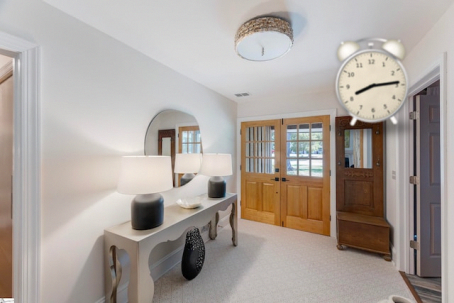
8 h 14 min
